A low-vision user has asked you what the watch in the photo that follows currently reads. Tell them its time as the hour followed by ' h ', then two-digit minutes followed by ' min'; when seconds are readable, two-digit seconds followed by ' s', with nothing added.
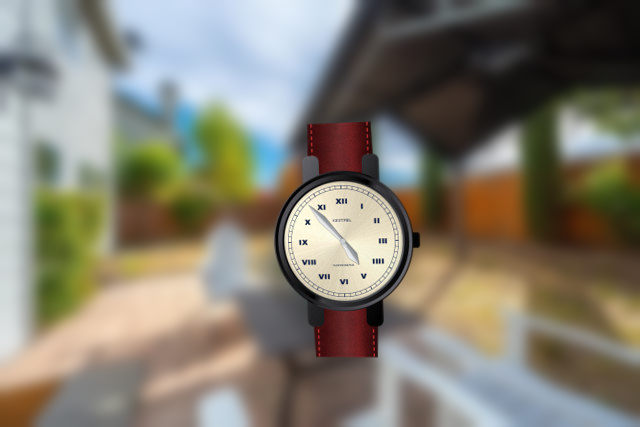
4 h 53 min
